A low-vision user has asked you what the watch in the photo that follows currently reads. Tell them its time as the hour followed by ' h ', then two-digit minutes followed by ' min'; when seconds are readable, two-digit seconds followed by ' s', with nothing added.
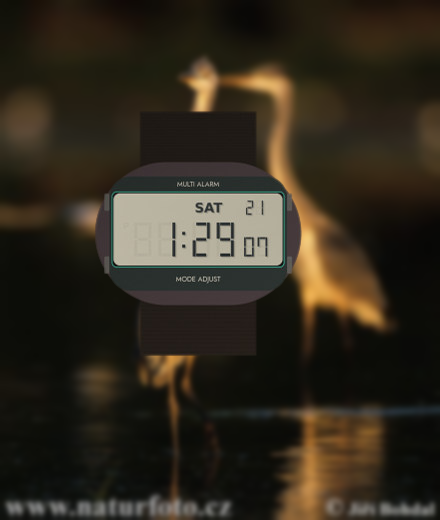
1 h 29 min 07 s
